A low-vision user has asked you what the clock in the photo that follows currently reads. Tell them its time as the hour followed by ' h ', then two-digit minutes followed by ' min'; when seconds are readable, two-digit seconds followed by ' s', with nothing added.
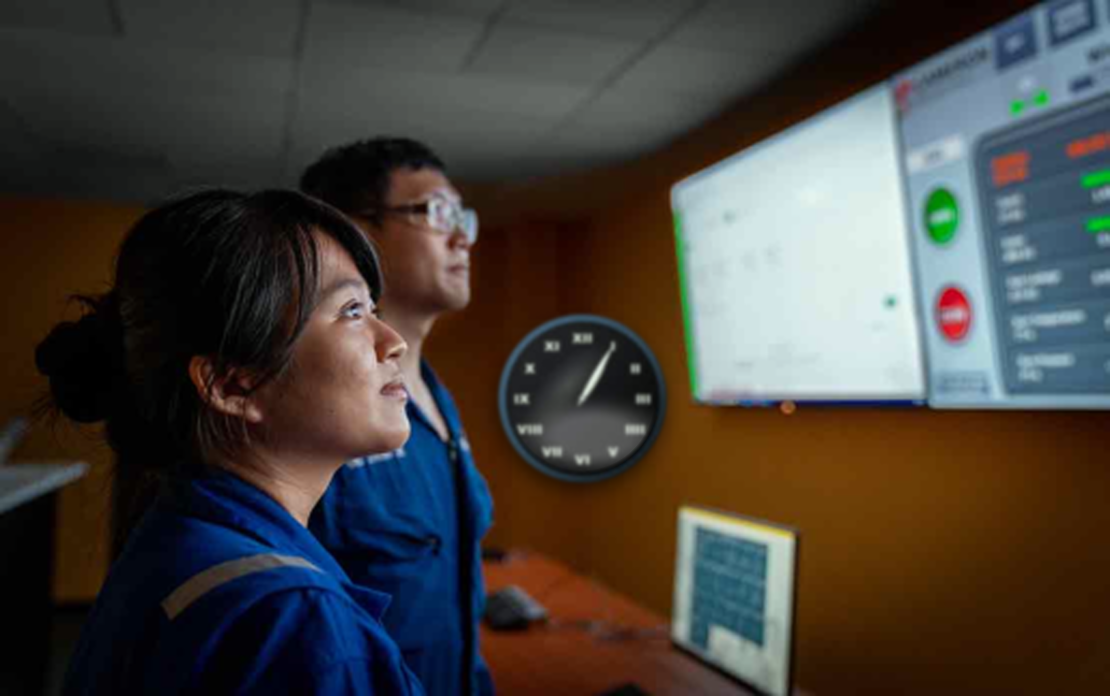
1 h 05 min
